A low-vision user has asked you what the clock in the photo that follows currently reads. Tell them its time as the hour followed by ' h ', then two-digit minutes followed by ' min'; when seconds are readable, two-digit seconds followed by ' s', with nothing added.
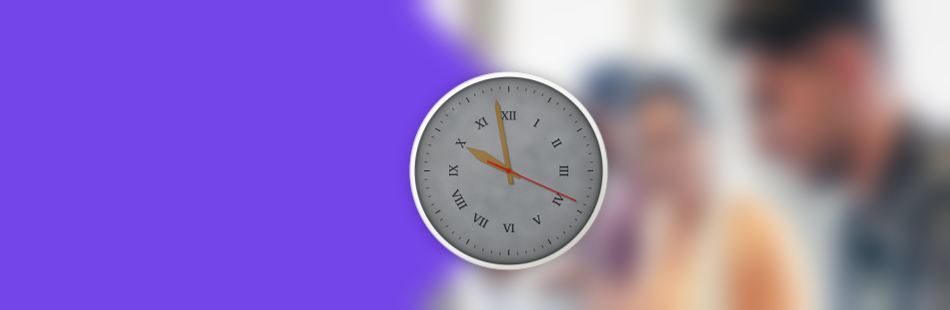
9 h 58 min 19 s
